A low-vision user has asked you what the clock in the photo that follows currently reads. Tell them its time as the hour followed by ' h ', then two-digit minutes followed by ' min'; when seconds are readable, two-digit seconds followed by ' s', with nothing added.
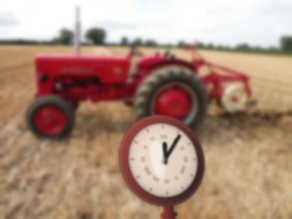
12 h 06 min
